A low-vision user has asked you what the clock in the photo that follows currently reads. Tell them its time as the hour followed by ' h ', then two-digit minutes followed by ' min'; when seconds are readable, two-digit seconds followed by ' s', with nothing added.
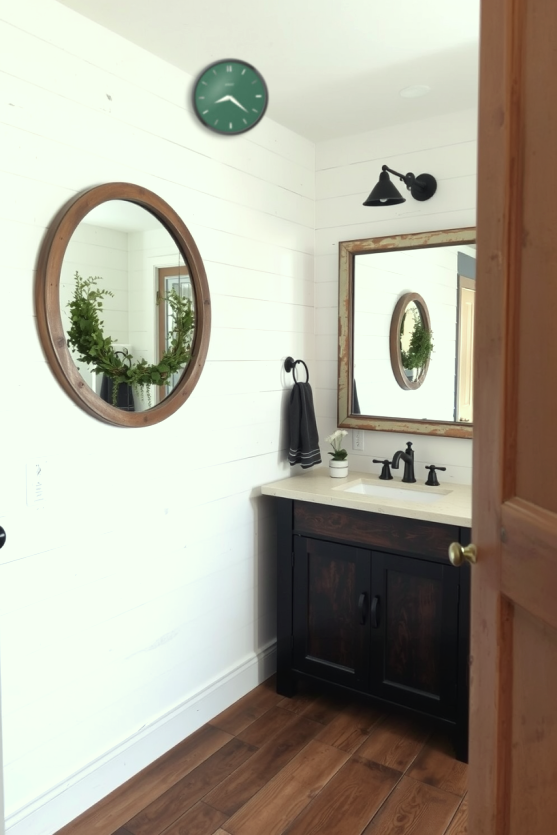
8 h 22 min
